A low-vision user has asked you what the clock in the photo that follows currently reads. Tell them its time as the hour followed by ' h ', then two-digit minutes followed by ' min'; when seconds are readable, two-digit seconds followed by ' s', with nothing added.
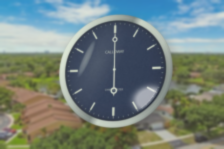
6 h 00 min
